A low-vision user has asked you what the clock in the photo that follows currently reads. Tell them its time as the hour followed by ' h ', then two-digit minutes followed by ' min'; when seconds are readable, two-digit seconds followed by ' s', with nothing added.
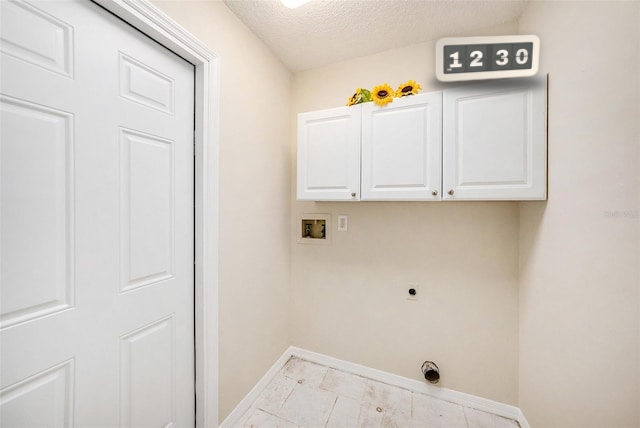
12 h 30 min
